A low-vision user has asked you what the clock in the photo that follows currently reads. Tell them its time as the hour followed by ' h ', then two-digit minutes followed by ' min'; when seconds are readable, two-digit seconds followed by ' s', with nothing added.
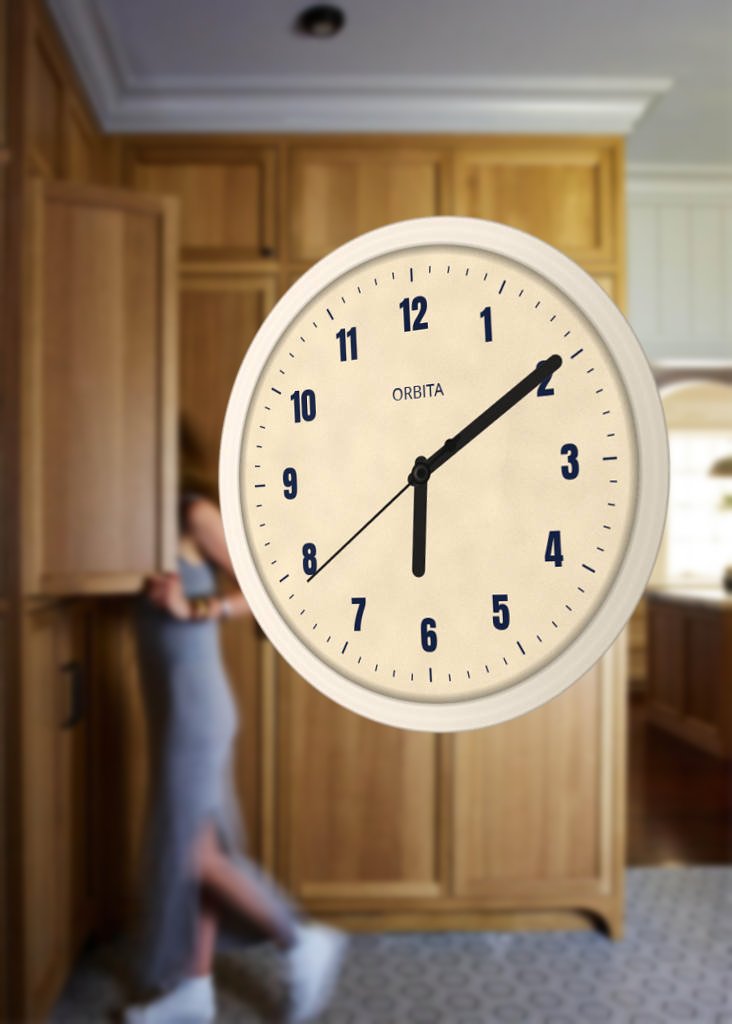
6 h 09 min 39 s
